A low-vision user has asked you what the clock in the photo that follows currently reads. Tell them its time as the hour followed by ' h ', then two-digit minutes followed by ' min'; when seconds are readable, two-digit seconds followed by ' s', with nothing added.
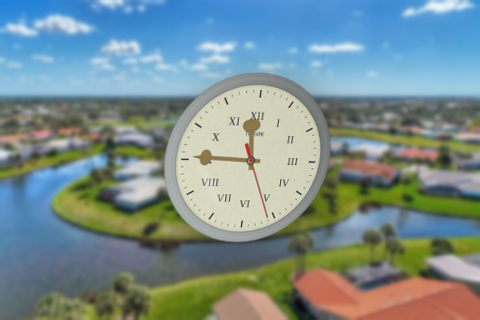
11 h 45 min 26 s
